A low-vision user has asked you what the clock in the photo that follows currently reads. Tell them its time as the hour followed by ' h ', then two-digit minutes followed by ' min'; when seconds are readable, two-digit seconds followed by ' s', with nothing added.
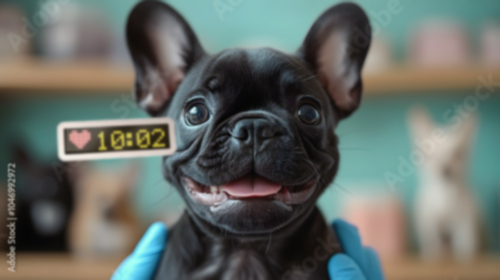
10 h 02 min
